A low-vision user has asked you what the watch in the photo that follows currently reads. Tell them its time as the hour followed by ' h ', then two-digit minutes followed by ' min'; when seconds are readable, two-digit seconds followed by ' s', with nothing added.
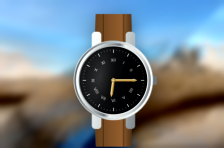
6 h 15 min
